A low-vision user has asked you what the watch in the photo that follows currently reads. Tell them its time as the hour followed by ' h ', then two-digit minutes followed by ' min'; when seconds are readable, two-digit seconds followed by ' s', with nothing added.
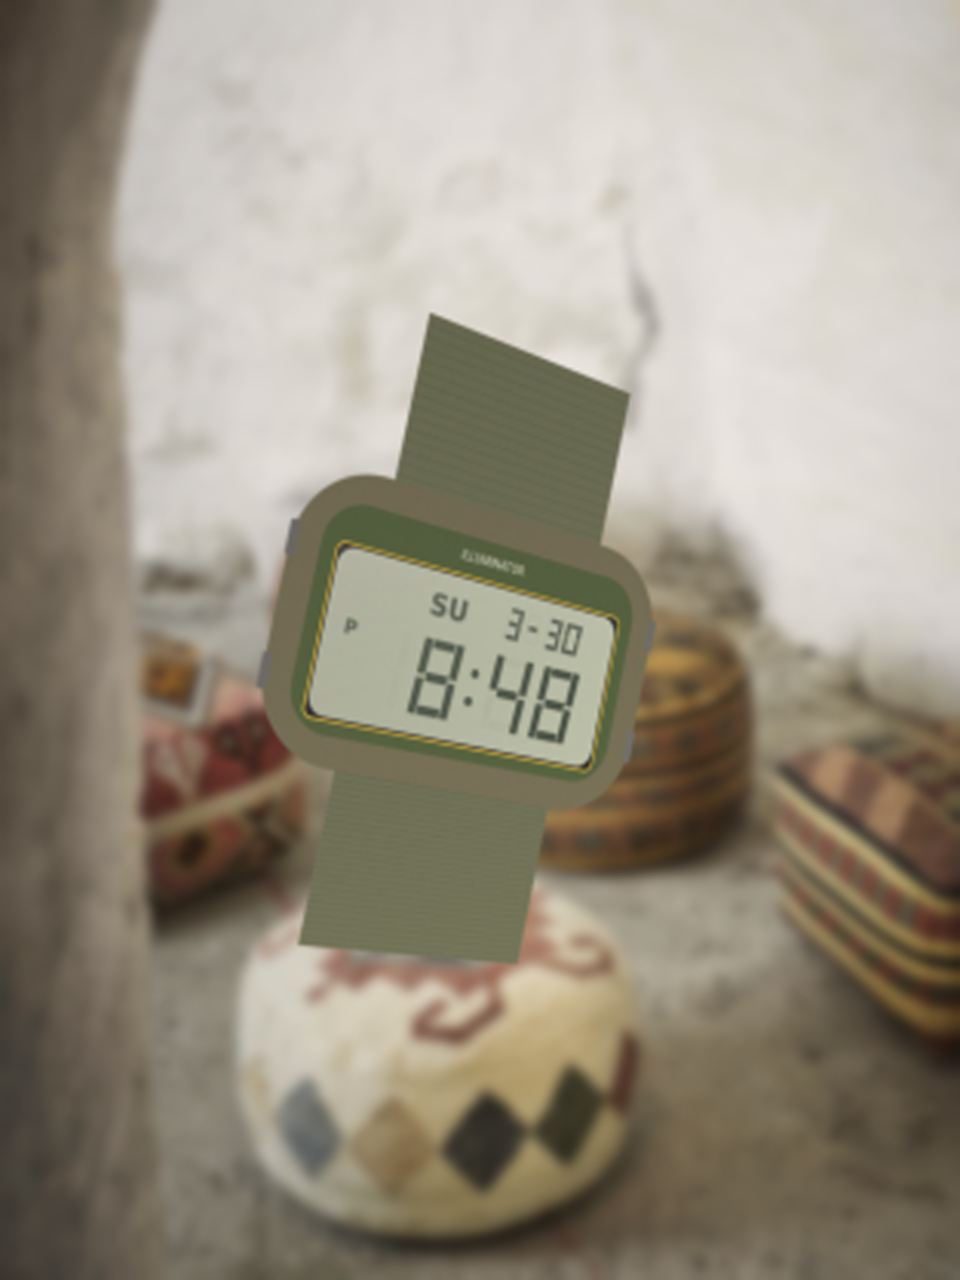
8 h 48 min
